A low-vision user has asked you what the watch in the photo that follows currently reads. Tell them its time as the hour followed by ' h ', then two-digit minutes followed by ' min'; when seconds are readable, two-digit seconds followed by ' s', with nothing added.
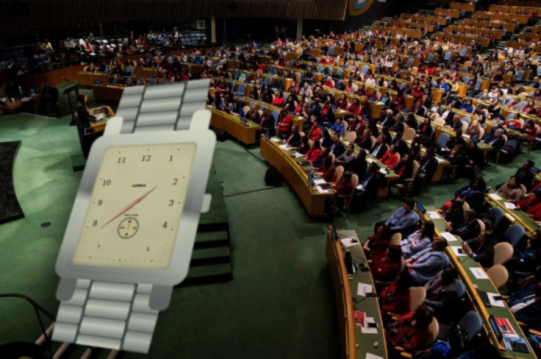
1 h 38 min
